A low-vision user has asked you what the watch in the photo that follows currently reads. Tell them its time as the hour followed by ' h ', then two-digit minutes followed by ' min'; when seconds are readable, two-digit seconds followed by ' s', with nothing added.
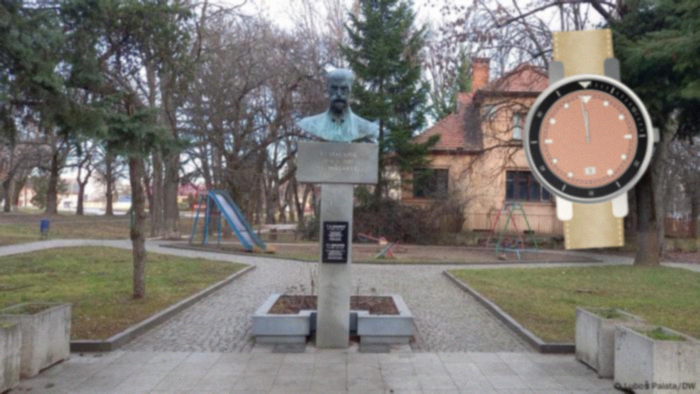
11 h 59 min
